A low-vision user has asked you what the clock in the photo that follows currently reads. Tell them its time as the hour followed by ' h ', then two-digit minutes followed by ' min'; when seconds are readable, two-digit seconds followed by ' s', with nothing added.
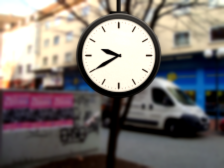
9 h 40 min
